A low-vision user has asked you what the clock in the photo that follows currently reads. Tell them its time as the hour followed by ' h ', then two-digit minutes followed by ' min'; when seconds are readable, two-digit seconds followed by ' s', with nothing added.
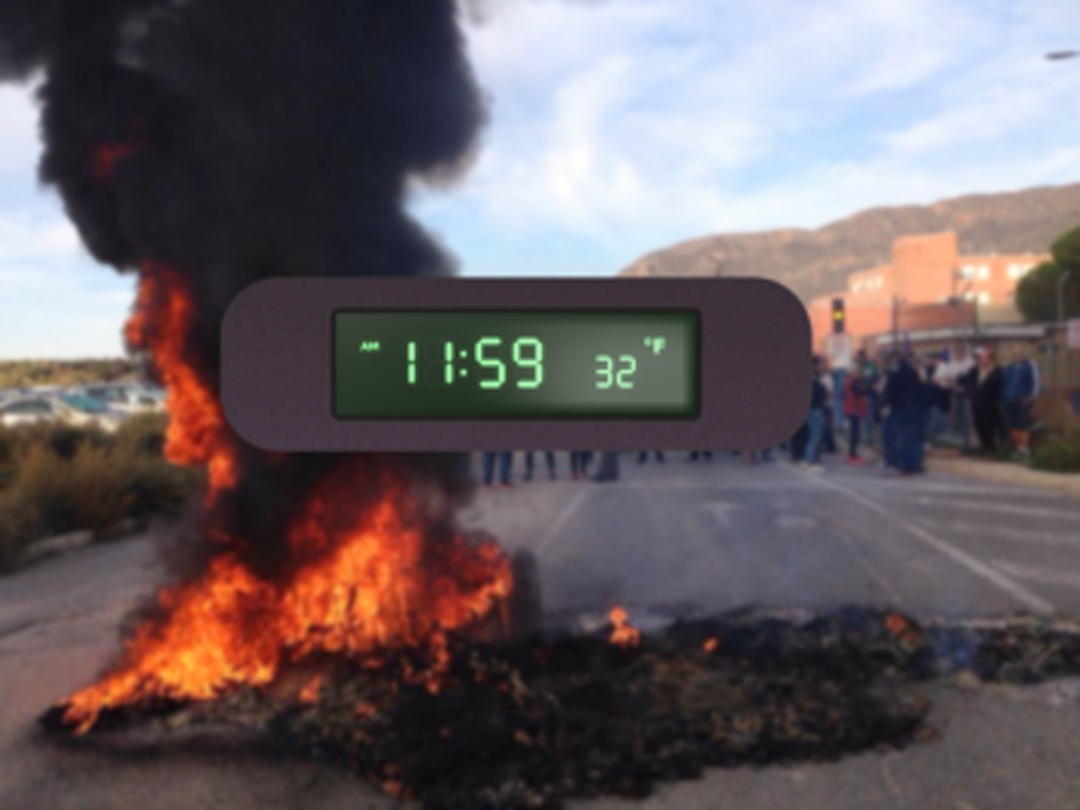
11 h 59 min
